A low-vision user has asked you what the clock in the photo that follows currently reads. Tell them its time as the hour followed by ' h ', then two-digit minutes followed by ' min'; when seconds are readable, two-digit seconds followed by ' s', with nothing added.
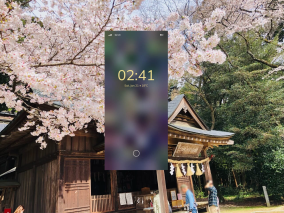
2 h 41 min
